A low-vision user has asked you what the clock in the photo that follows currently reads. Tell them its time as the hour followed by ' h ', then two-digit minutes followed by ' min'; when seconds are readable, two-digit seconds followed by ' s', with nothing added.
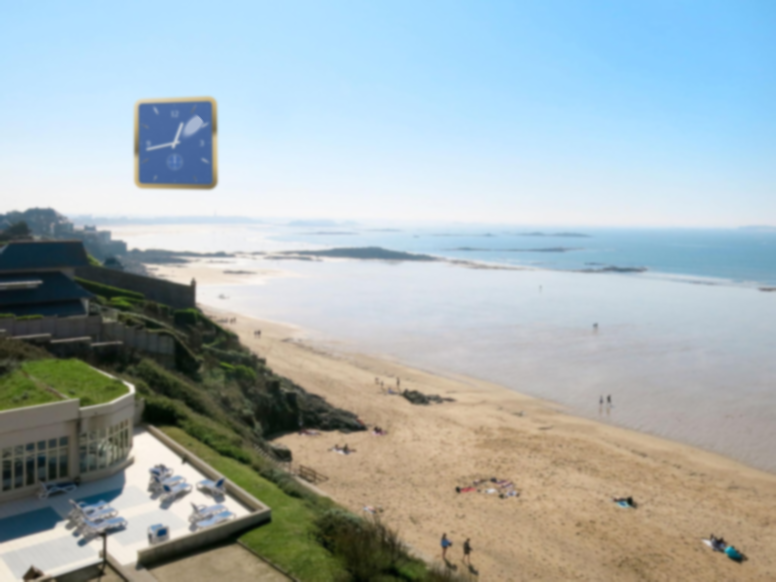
12 h 43 min
